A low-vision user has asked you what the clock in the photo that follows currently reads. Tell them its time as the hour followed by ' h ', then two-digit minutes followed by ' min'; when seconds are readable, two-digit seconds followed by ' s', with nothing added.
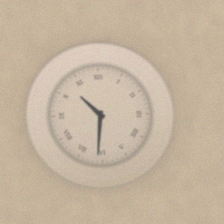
10 h 31 min
